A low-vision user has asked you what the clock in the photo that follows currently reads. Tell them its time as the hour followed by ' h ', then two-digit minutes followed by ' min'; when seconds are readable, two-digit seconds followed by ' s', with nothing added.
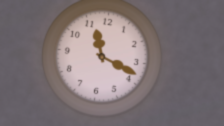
11 h 18 min
